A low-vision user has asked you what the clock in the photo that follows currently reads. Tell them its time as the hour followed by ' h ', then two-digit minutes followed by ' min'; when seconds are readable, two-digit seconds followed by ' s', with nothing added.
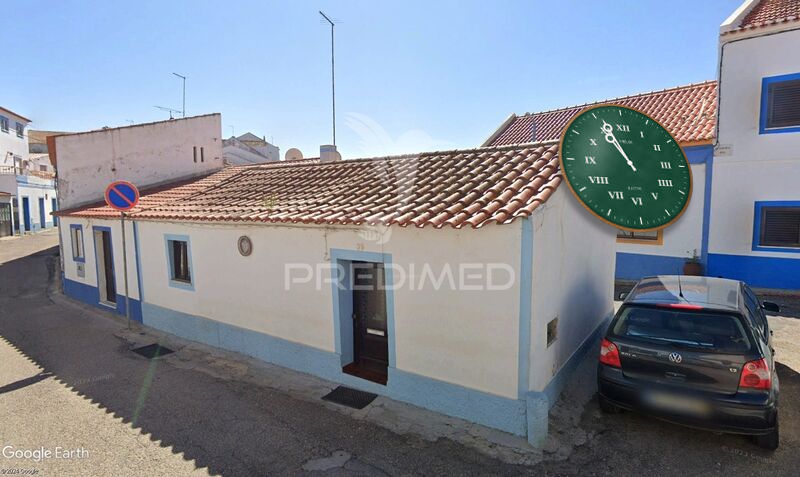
10 h 56 min
